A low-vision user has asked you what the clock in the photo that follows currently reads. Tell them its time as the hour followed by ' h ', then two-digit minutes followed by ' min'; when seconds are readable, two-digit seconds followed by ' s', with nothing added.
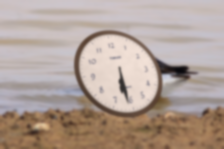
6 h 31 min
